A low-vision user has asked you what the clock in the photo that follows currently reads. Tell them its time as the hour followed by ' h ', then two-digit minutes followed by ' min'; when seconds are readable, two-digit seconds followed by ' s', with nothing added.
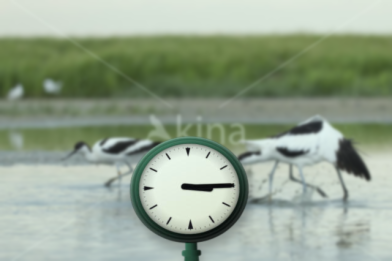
3 h 15 min
